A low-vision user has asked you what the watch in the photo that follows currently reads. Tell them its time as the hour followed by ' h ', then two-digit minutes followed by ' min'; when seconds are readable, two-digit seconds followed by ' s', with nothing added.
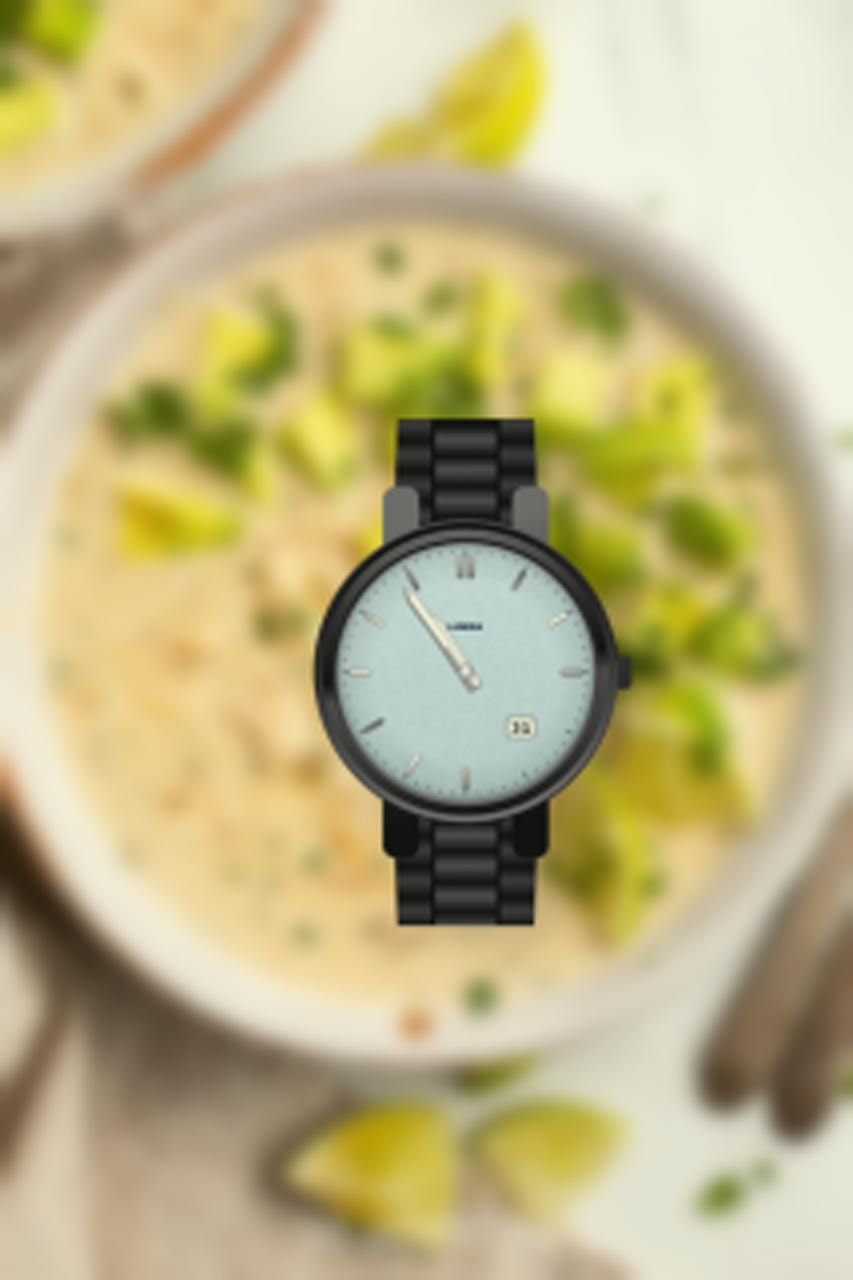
10 h 54 min
